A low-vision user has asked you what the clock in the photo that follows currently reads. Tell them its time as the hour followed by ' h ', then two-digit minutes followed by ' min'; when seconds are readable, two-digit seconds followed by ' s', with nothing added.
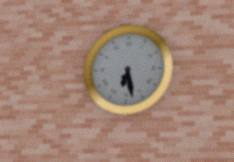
6 h 28 min
